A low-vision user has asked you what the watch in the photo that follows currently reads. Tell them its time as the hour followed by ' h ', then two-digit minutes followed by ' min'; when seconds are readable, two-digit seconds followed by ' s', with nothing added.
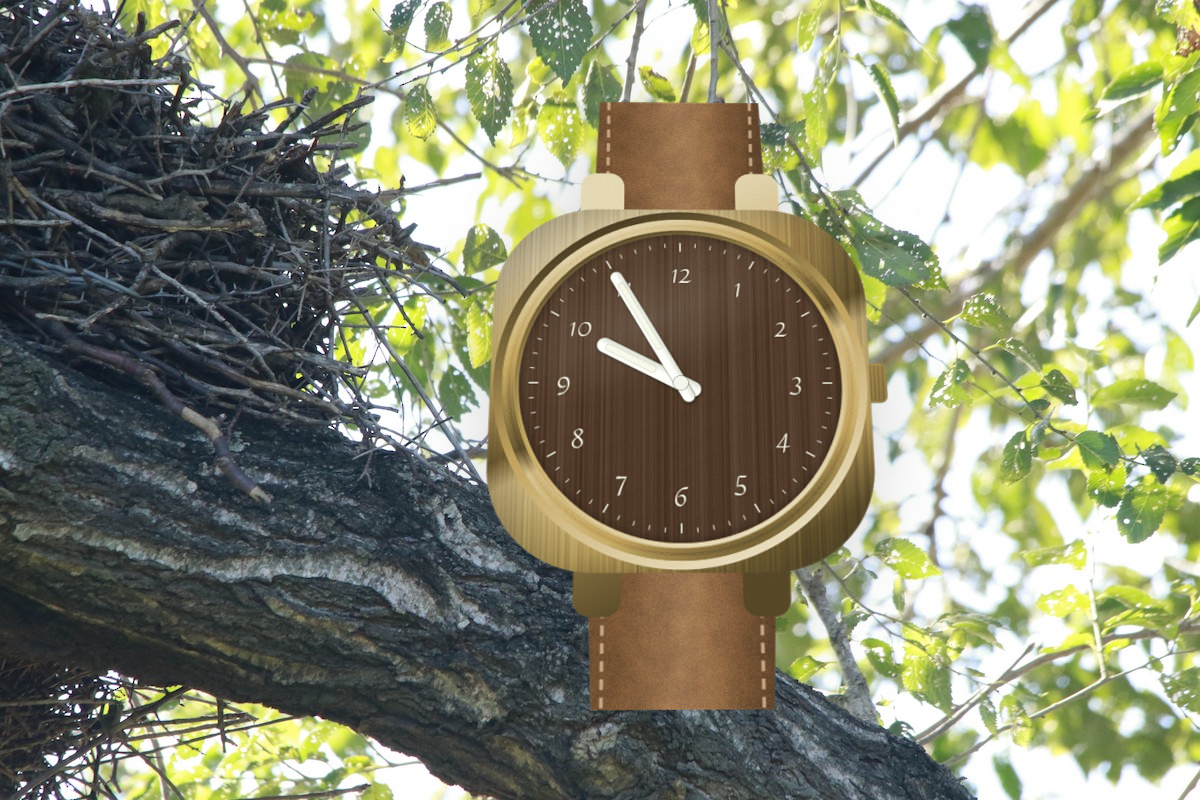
9 h 55 min
